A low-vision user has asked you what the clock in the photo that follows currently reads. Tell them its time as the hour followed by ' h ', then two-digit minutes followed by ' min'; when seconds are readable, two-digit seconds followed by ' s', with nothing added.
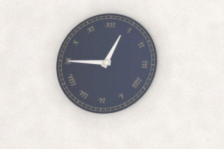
12 h 45 min
